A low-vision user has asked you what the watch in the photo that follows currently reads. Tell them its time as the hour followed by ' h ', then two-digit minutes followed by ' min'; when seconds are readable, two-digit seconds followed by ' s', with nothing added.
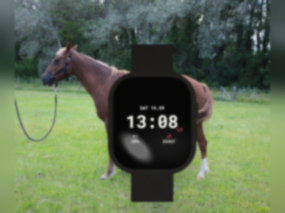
13 h 08 min
